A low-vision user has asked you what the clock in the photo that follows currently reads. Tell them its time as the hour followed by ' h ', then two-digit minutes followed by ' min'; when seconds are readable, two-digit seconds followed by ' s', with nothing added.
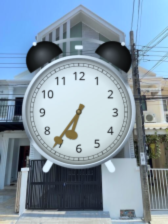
6 h 36 min
